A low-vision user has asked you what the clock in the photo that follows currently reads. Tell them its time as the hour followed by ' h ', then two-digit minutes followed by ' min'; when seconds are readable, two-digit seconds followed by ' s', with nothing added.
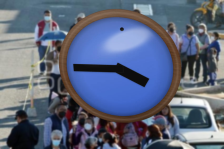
3 h 44 min
